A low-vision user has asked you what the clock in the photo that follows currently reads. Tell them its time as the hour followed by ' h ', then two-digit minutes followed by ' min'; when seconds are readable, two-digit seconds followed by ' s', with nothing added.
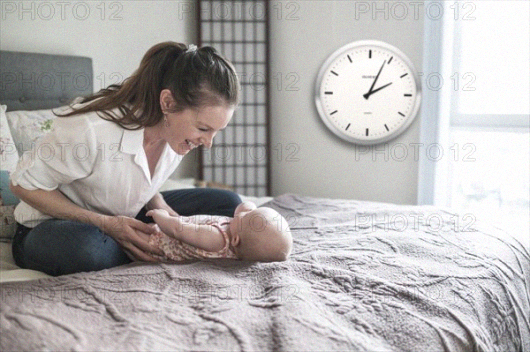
2 h 04 min
